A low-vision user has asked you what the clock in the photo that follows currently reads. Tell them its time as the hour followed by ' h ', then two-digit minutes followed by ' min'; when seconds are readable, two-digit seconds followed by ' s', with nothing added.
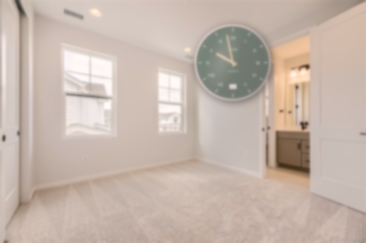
9 h 58 min
